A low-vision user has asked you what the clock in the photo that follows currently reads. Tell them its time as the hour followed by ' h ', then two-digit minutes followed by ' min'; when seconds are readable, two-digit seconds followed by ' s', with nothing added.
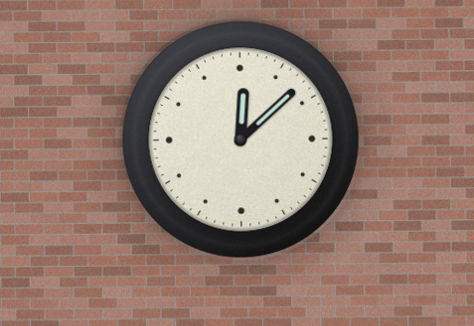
12 h 08 min
